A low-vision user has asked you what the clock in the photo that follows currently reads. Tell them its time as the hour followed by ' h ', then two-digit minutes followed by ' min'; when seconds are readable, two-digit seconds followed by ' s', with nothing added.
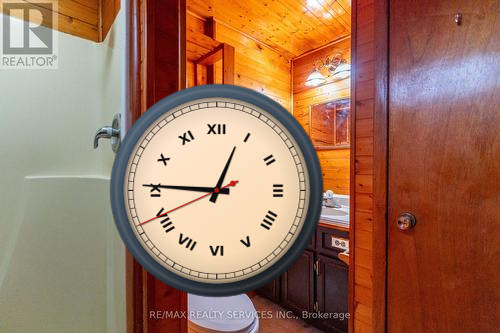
12 h 45 min 41 s
